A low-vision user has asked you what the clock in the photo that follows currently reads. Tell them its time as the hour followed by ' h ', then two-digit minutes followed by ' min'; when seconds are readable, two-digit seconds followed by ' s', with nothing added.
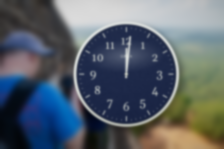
12 h 01 min
